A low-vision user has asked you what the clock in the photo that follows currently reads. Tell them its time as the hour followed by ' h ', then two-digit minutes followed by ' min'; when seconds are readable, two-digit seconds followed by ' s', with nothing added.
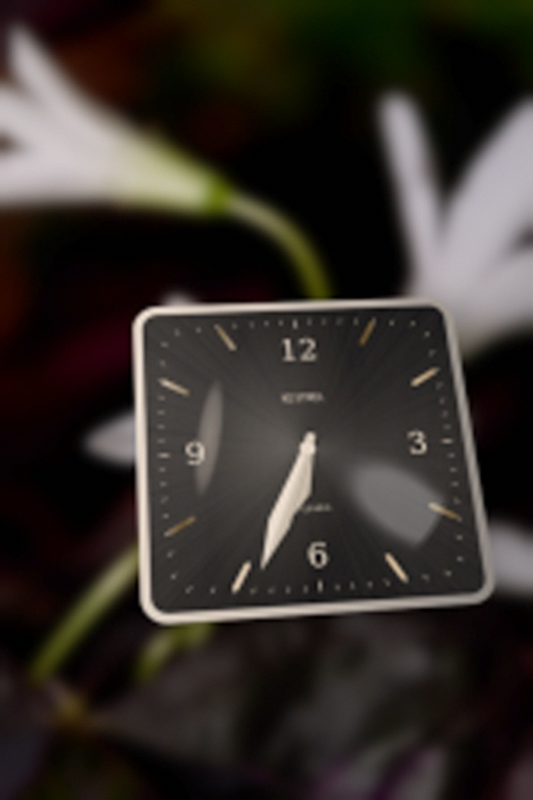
6 h 34 min
